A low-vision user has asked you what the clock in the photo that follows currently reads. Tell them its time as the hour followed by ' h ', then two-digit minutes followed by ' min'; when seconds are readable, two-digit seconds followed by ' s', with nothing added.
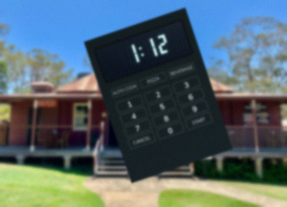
1 h 12 min
